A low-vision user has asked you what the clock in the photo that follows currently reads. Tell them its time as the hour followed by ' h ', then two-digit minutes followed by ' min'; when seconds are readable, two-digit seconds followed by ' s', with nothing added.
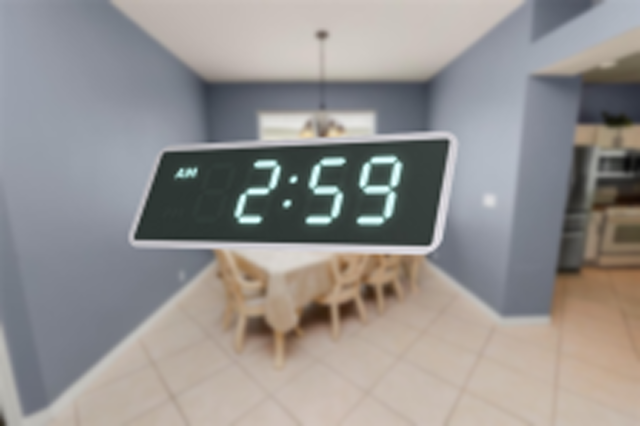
2 h 59 min
